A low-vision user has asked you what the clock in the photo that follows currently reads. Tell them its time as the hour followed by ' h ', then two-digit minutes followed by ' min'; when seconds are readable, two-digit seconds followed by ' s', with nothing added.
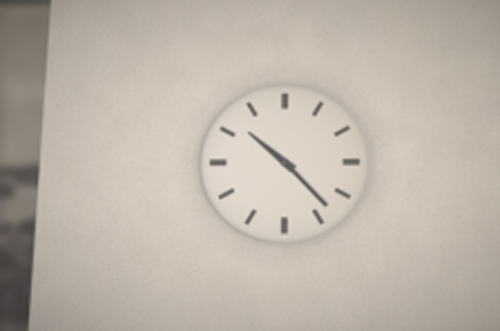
10 h 23 min
